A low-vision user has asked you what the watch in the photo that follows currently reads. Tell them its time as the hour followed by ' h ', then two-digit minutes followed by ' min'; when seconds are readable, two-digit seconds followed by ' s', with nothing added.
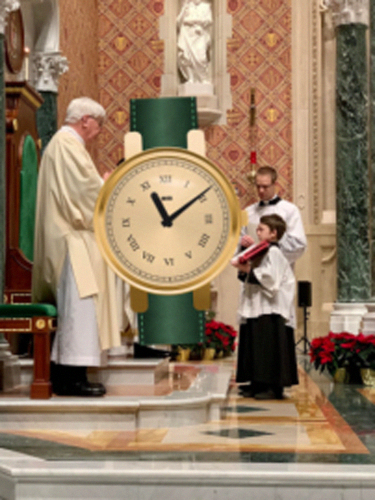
11 h 09 min
